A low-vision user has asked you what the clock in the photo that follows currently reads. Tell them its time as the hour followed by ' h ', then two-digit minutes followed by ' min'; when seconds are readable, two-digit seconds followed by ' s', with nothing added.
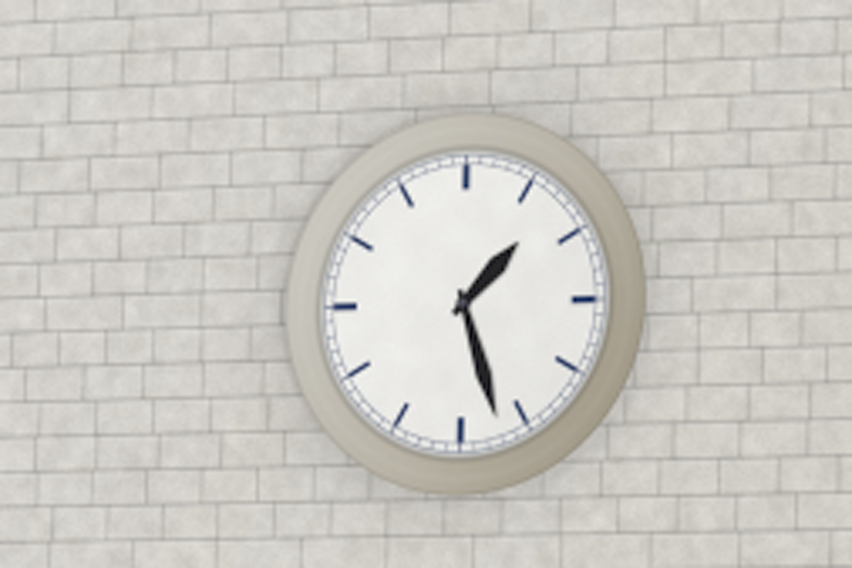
1 h 27 min
